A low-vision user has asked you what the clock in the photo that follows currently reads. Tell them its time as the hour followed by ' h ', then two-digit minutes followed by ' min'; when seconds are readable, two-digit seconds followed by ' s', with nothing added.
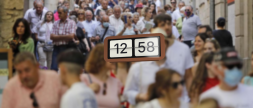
12 h 58 min
